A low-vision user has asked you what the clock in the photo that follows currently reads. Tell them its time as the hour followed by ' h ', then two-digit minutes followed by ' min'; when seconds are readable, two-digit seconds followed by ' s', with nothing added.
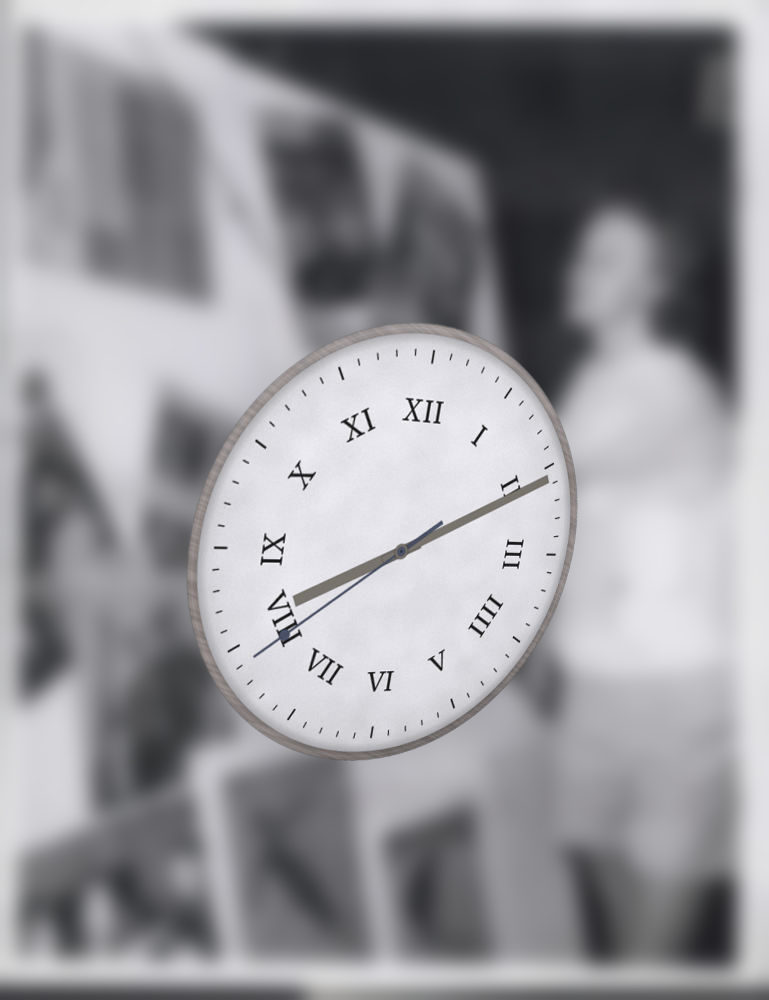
8 h 10 min 39 s
